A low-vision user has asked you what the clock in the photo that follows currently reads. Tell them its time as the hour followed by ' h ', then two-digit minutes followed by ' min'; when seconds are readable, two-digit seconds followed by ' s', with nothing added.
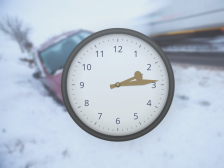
2 h 14 min
